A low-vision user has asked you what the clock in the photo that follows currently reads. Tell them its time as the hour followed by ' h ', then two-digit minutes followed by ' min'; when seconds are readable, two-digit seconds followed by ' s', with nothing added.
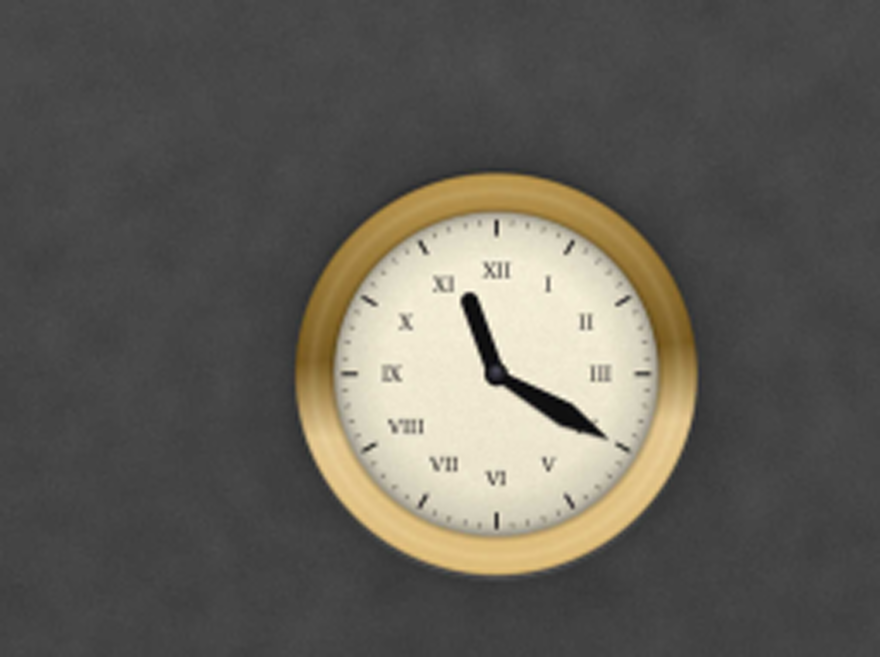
11 h 20 min
